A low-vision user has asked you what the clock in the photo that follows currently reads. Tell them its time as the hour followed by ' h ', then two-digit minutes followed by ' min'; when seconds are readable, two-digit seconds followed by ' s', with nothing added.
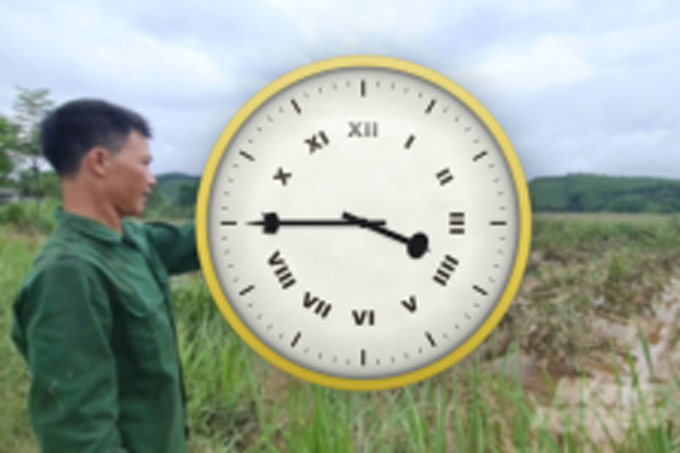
3 h 45 min
